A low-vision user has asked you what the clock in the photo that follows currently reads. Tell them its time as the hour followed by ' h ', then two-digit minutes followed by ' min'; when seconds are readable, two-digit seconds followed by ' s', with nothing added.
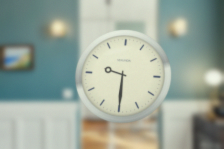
9 h 30 min
